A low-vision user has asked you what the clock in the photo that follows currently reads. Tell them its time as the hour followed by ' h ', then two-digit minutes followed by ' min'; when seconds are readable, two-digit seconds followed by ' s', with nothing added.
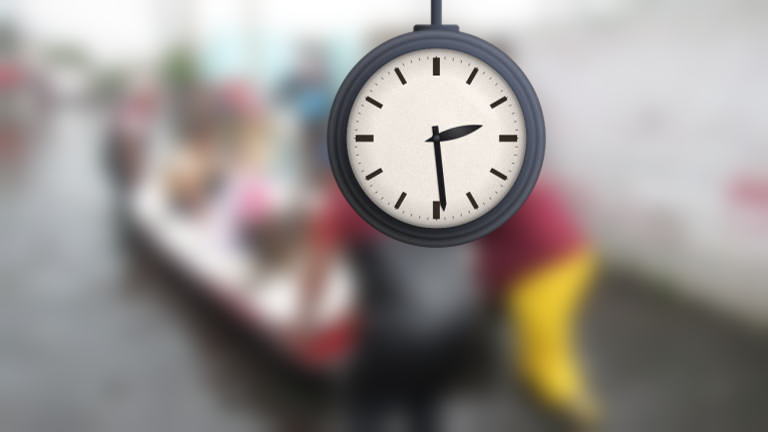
2 h 29 min
